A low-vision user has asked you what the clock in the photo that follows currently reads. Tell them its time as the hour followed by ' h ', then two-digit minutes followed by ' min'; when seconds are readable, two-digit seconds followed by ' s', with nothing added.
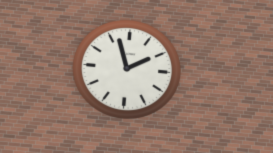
1 h 57 min
